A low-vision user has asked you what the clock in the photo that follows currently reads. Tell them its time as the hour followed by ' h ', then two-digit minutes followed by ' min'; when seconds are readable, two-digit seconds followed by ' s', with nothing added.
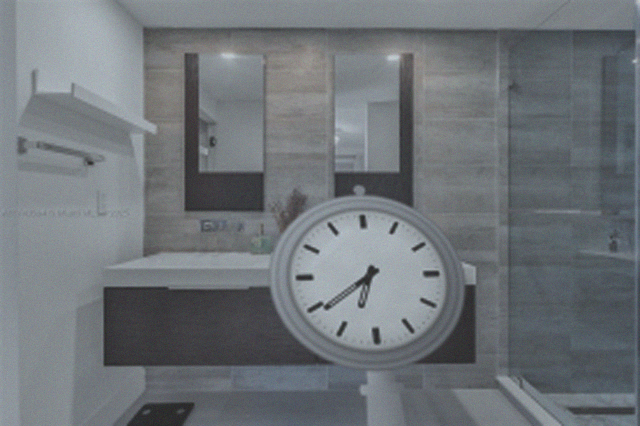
6 h 39 min
